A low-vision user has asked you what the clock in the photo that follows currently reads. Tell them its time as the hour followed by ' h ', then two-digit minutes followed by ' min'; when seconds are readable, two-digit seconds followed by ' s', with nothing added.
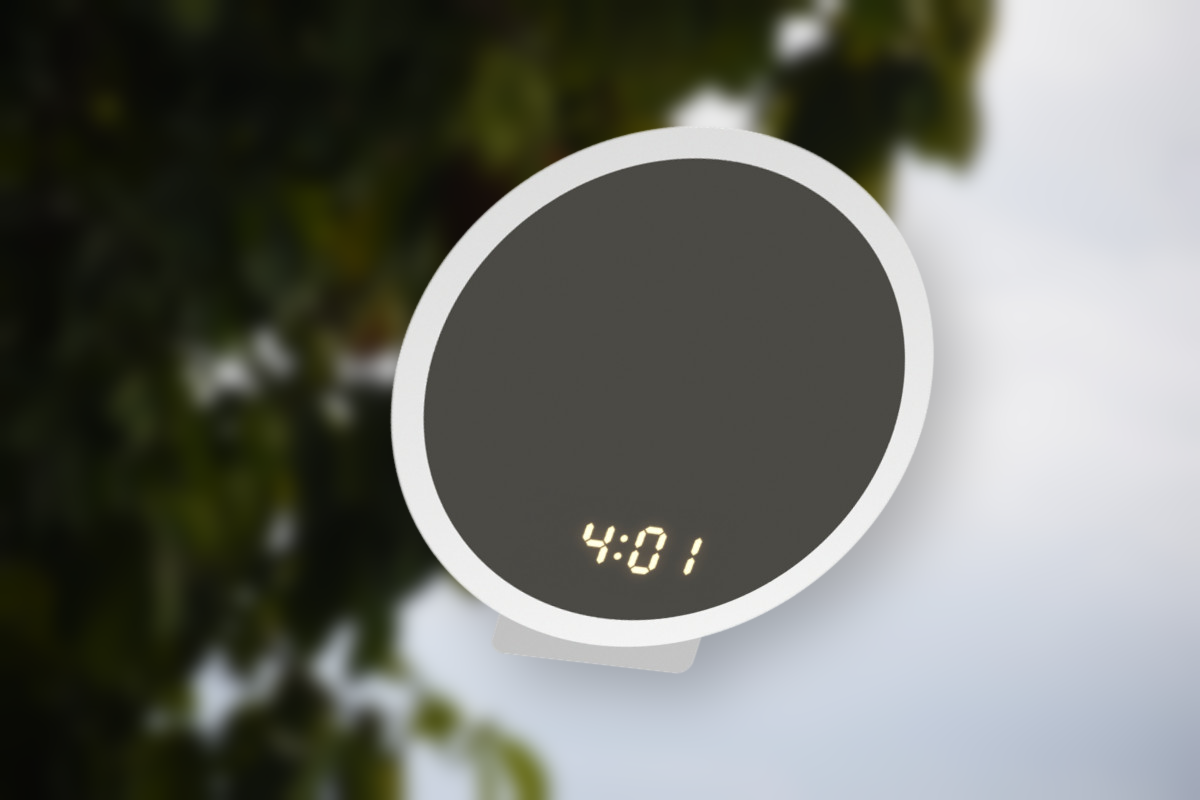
4 h 01 min
